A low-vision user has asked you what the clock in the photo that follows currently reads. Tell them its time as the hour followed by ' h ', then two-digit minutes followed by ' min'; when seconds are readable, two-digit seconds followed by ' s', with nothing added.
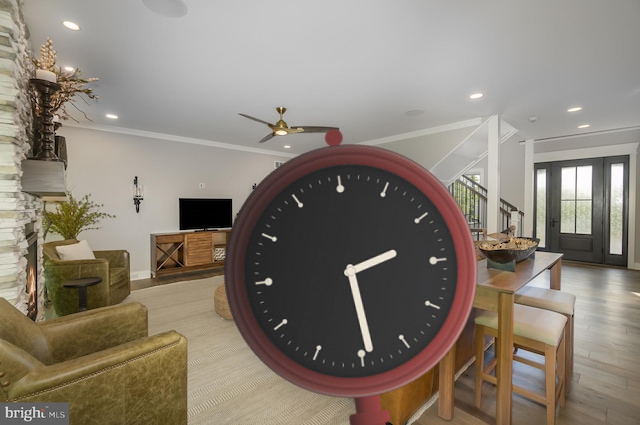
2 h 29 min
